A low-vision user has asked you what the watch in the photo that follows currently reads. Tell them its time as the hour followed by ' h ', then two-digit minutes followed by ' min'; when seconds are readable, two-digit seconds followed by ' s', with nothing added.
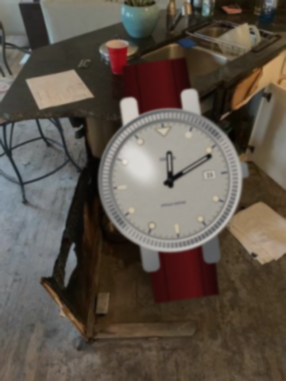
12 h 11 min
